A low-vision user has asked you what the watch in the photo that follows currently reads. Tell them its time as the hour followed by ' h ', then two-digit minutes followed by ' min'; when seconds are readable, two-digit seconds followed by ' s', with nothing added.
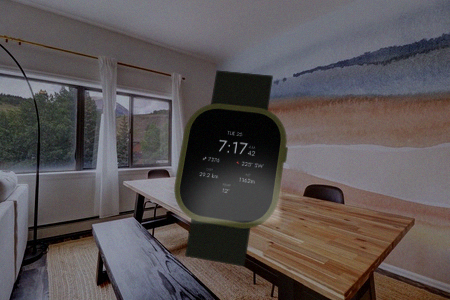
7 h 17 min
